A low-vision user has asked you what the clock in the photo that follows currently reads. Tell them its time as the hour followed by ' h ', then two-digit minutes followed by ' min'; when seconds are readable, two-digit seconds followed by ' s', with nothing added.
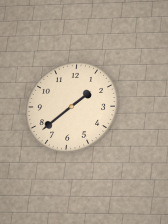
1 h 38 min
